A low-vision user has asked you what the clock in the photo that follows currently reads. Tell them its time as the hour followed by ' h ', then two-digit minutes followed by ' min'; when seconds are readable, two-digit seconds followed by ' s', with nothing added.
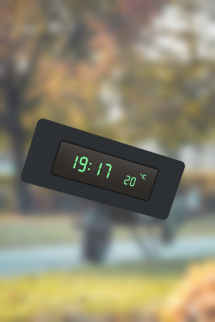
19 h 17 min
